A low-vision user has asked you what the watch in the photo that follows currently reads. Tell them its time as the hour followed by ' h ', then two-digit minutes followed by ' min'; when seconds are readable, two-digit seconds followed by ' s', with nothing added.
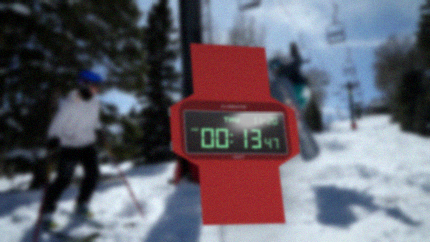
0 h 13 min
